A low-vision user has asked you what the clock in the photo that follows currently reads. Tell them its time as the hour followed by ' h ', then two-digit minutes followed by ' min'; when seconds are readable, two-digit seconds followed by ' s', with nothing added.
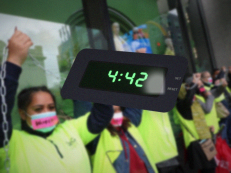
4 h 42 min
